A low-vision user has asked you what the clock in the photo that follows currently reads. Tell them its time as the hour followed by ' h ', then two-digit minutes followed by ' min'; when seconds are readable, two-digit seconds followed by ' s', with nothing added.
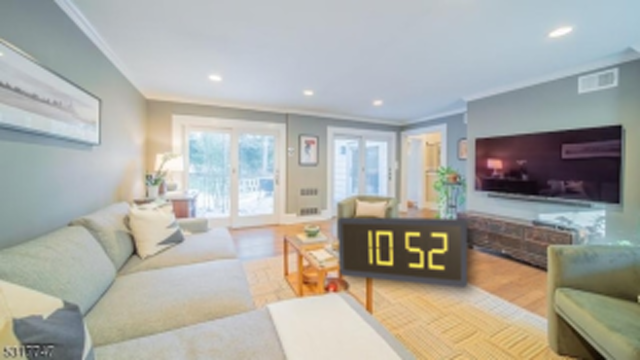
10 h 52 min
